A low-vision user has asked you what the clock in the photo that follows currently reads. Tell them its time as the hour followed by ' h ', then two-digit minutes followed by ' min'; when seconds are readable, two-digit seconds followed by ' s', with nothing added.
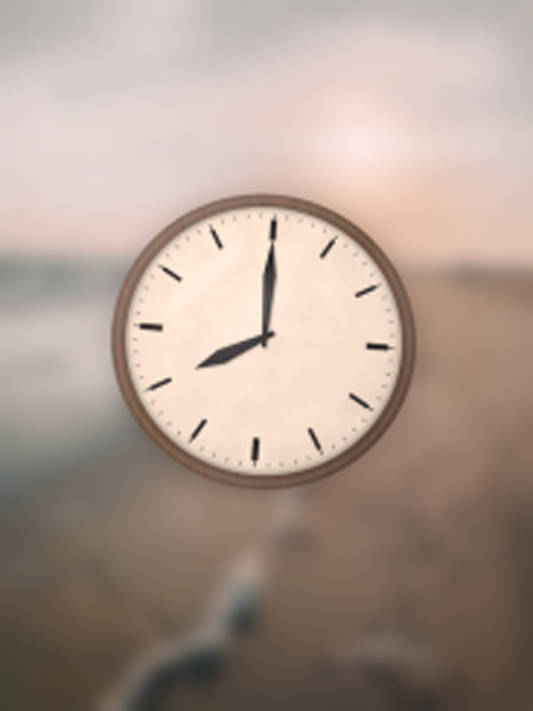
8 h 00 min
